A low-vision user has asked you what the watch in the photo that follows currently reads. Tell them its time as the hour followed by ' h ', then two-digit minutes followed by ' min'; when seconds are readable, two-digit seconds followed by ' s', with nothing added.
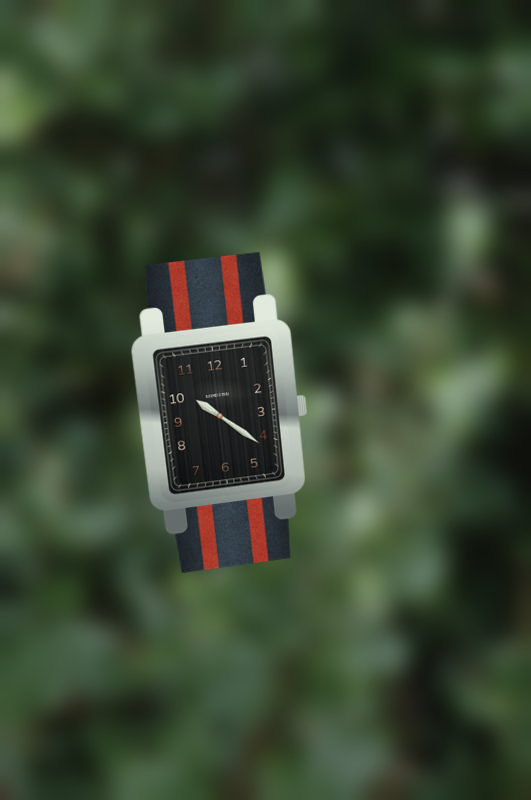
10 h 22 min
